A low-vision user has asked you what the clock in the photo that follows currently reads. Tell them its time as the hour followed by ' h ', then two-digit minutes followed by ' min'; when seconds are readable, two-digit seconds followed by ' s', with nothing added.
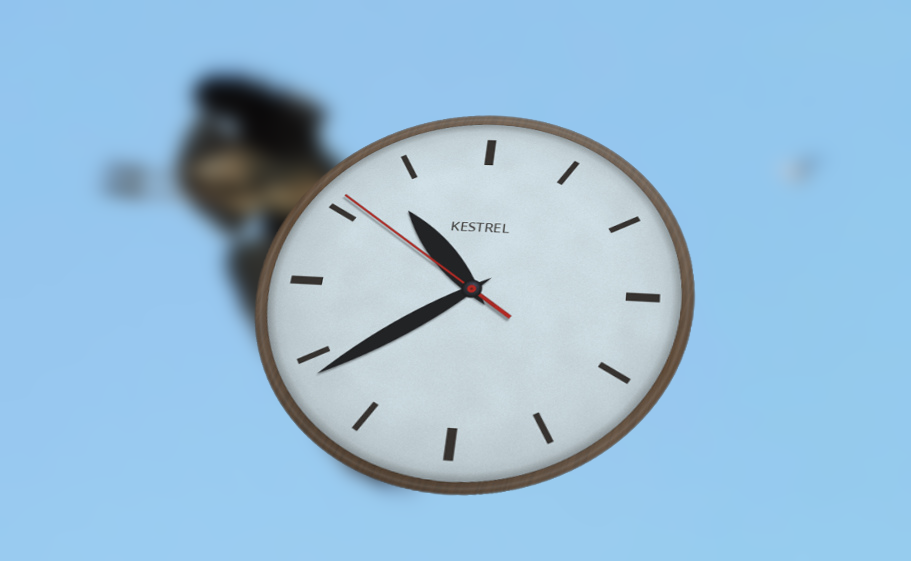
10 h 38 min 51 s
